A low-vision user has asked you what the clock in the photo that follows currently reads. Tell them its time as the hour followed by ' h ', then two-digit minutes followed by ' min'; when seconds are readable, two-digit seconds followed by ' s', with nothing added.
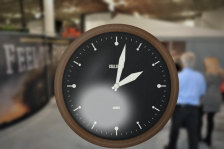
2 h 02 min
